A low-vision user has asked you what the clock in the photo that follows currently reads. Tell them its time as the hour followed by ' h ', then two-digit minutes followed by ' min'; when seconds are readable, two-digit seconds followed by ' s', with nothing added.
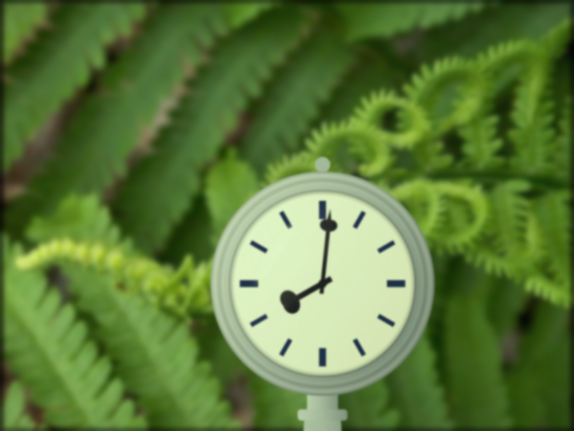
8 h 01 min
